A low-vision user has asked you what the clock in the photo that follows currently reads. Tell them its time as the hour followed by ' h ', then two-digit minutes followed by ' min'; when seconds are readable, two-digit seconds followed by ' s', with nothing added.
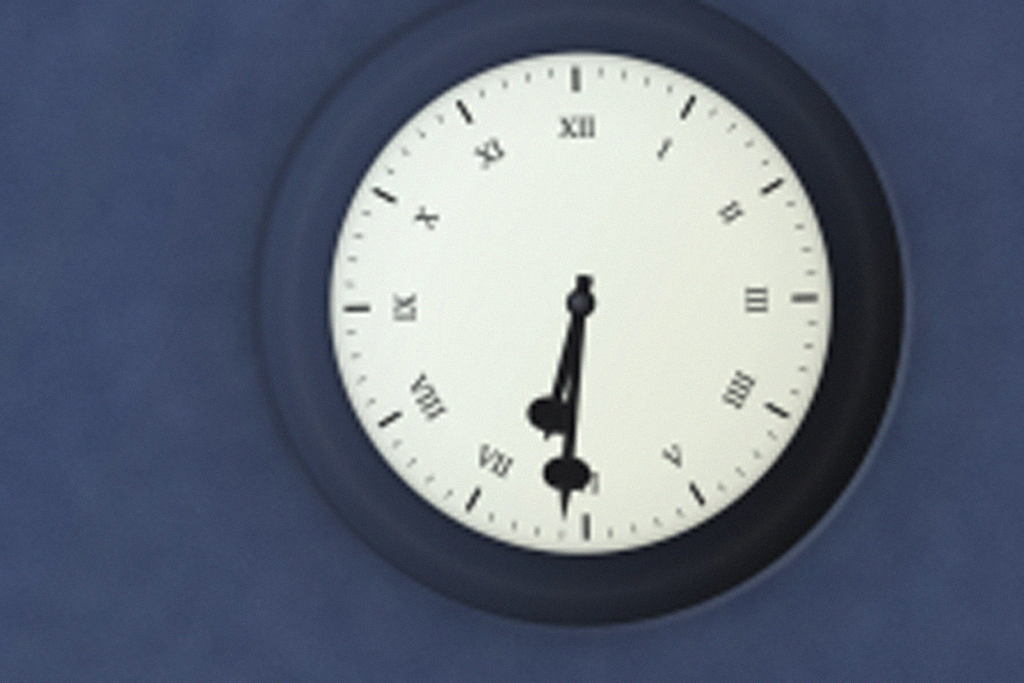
6 h 31 min
